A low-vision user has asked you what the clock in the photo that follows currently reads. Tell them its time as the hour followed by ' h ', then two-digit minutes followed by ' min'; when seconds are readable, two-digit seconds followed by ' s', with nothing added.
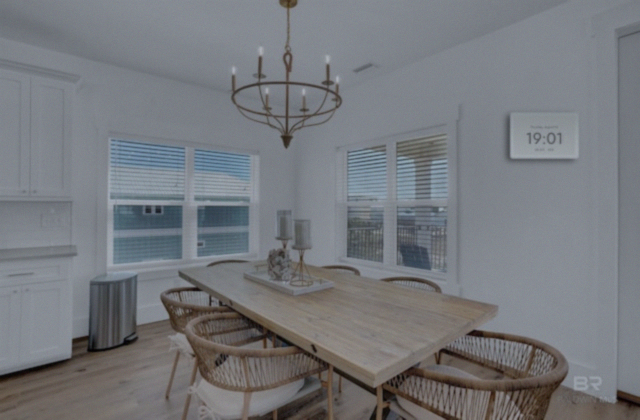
19 h 01 min
